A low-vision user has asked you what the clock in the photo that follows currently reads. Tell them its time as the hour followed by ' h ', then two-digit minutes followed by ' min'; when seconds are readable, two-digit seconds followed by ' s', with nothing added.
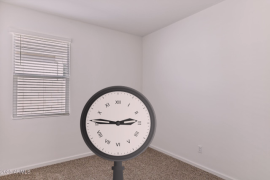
2 h 46 min
